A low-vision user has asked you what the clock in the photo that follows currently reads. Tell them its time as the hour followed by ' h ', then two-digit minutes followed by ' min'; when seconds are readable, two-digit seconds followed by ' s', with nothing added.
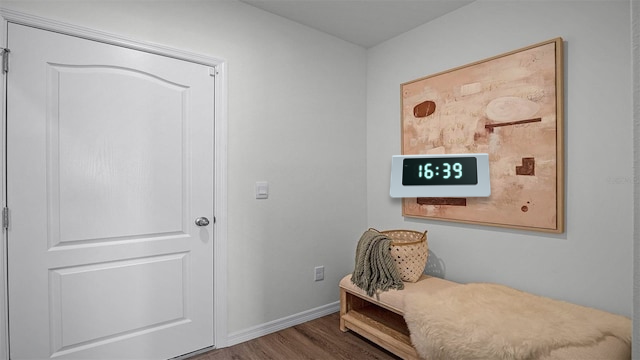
16 h 39 min
